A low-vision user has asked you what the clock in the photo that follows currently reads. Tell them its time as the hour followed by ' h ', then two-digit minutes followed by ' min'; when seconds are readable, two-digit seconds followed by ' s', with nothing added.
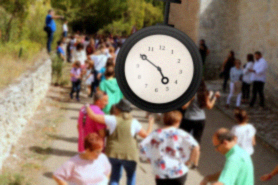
4 h 50 min
